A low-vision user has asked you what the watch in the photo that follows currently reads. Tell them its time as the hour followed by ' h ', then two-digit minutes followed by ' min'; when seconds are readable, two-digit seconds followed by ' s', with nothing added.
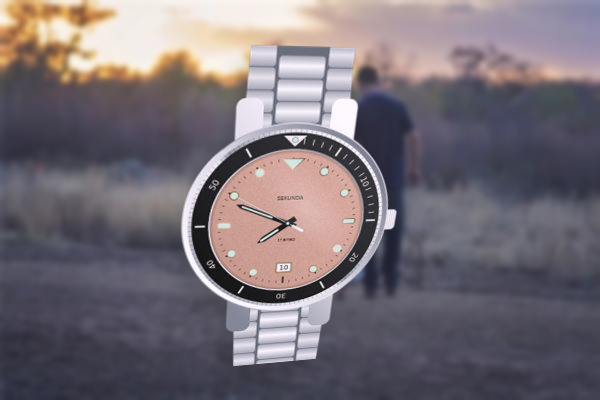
7 h 48 min 50 s
